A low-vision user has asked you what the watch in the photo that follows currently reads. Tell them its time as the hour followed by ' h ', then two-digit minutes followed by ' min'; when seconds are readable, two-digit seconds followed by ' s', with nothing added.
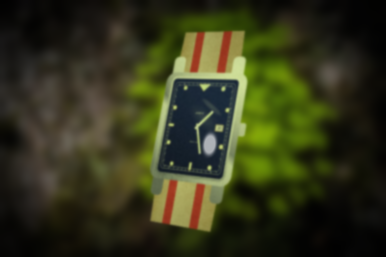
1 h 27 min
